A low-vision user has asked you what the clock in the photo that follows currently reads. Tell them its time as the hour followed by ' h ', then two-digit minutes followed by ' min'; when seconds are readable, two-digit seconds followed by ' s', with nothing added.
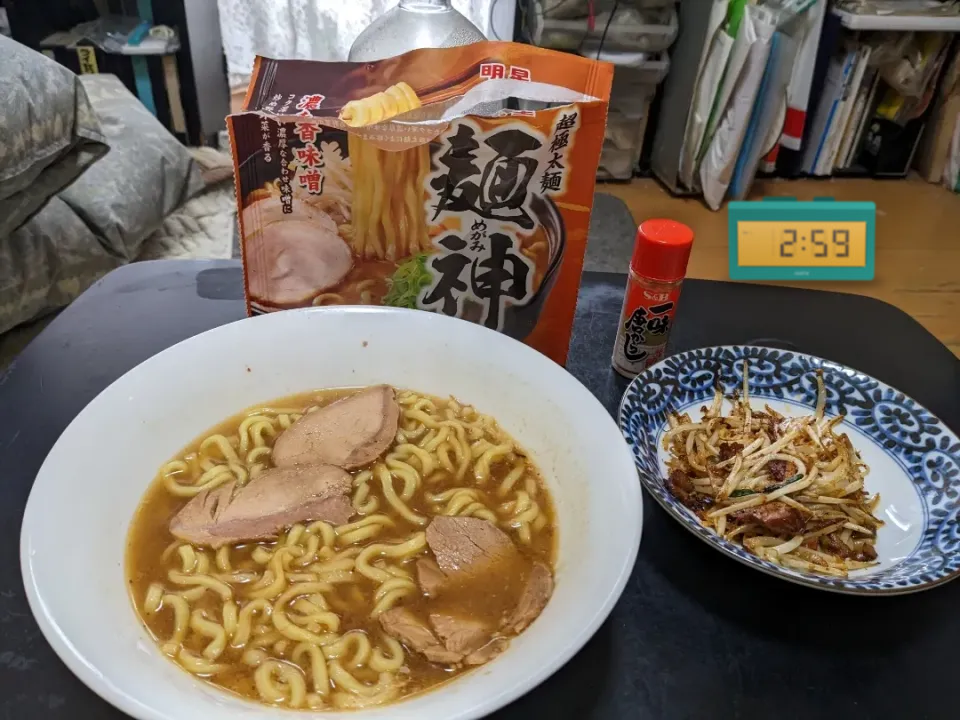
2 h 59 min
